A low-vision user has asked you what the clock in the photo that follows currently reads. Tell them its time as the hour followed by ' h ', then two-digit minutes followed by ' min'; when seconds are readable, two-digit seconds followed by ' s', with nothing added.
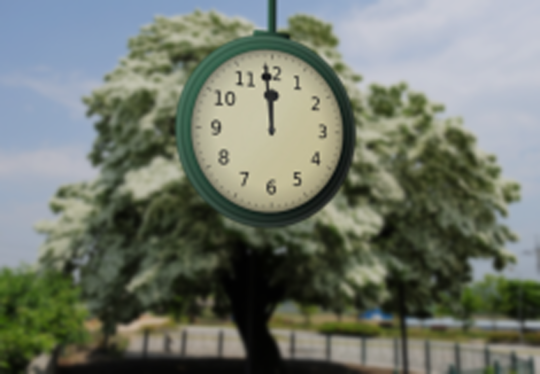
11 h 59 min
